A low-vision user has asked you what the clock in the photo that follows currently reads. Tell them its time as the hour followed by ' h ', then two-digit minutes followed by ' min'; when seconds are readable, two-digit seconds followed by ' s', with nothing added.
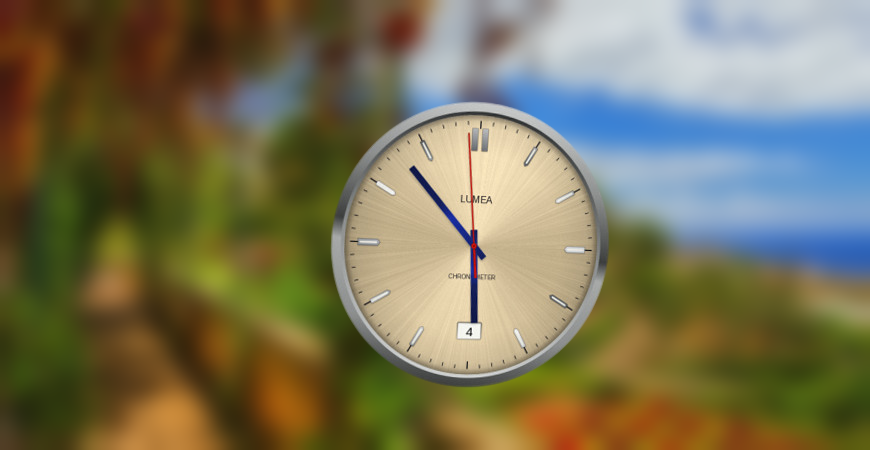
5 h 52 min 59 s
